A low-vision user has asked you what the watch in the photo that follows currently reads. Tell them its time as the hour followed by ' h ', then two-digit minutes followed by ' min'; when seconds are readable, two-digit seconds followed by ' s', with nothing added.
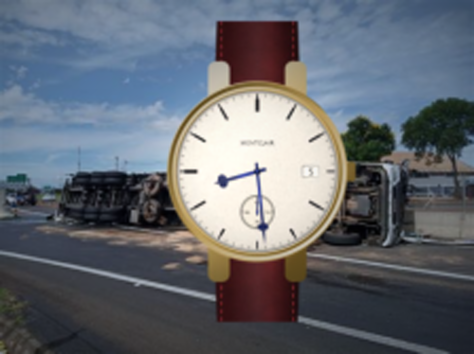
8 h 29 min
